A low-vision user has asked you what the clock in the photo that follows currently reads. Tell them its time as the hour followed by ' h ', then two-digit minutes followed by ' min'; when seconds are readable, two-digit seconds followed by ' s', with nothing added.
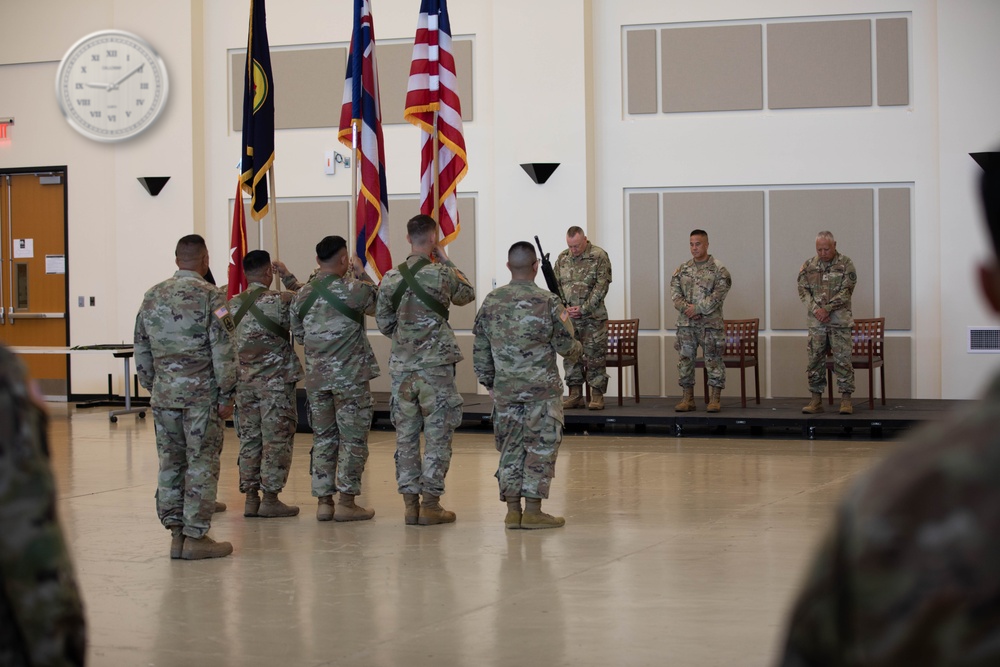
9 h 09 min
